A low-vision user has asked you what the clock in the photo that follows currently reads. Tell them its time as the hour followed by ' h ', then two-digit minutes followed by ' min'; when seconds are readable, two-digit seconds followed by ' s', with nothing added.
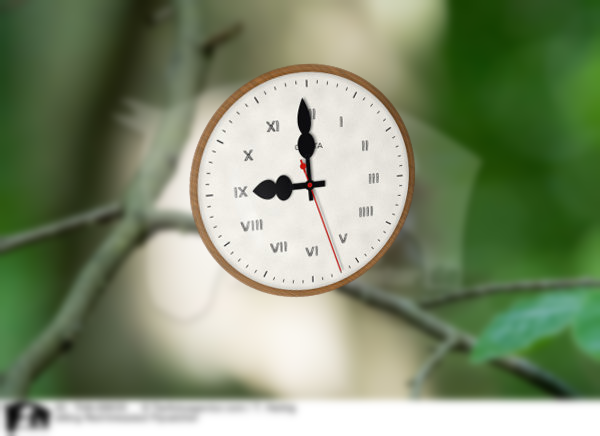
8 h 59 min 27 s
